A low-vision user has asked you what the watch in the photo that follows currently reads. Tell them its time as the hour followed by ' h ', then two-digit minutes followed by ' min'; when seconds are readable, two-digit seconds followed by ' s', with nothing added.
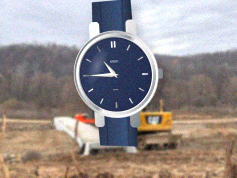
10 h 45 min
